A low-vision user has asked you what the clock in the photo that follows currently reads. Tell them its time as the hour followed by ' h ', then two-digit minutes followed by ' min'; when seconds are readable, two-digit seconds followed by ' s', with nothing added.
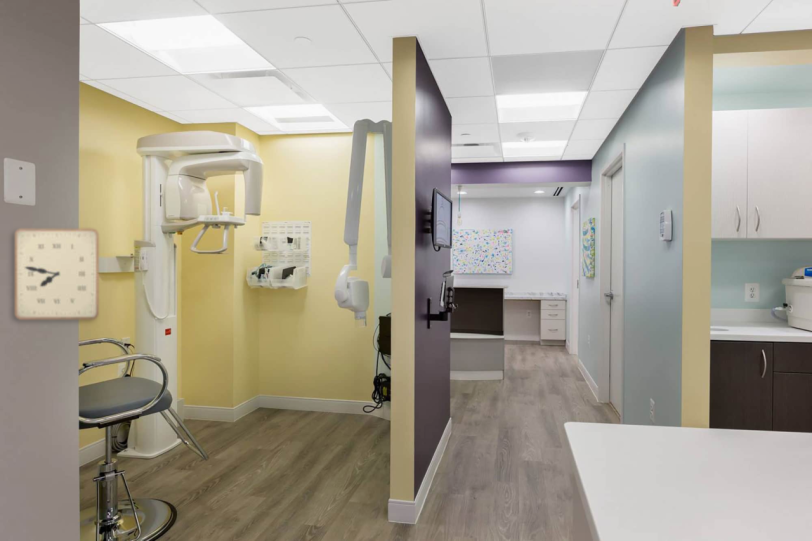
7 h 47 min
